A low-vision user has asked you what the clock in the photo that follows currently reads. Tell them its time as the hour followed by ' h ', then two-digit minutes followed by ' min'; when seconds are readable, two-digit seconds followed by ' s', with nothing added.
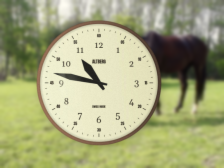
10 h 47 min
